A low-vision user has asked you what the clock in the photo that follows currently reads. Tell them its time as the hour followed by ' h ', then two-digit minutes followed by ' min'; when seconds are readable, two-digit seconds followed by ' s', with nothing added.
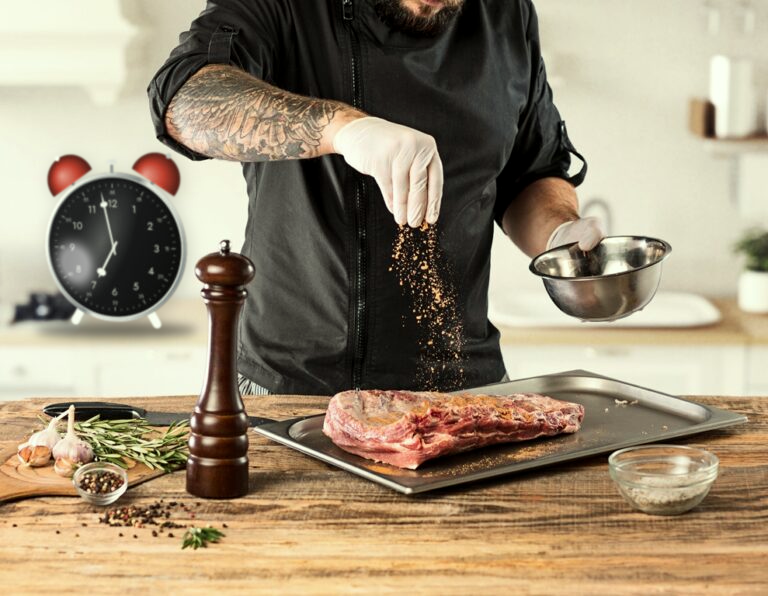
6 h 58 min
